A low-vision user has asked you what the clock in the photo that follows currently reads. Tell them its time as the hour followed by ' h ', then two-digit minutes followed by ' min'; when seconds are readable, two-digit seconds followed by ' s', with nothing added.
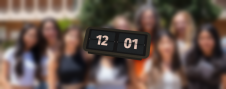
12 h 01 min
